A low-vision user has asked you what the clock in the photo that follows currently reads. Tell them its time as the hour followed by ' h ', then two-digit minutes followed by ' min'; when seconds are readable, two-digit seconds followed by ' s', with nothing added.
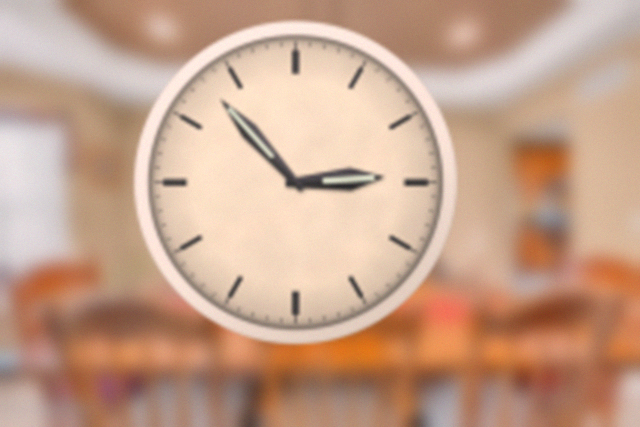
2 h 53 min
